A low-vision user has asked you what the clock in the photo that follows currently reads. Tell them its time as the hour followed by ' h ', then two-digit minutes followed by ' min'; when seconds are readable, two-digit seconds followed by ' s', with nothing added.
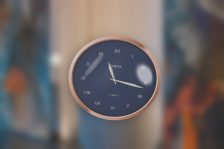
11 h 17 min
